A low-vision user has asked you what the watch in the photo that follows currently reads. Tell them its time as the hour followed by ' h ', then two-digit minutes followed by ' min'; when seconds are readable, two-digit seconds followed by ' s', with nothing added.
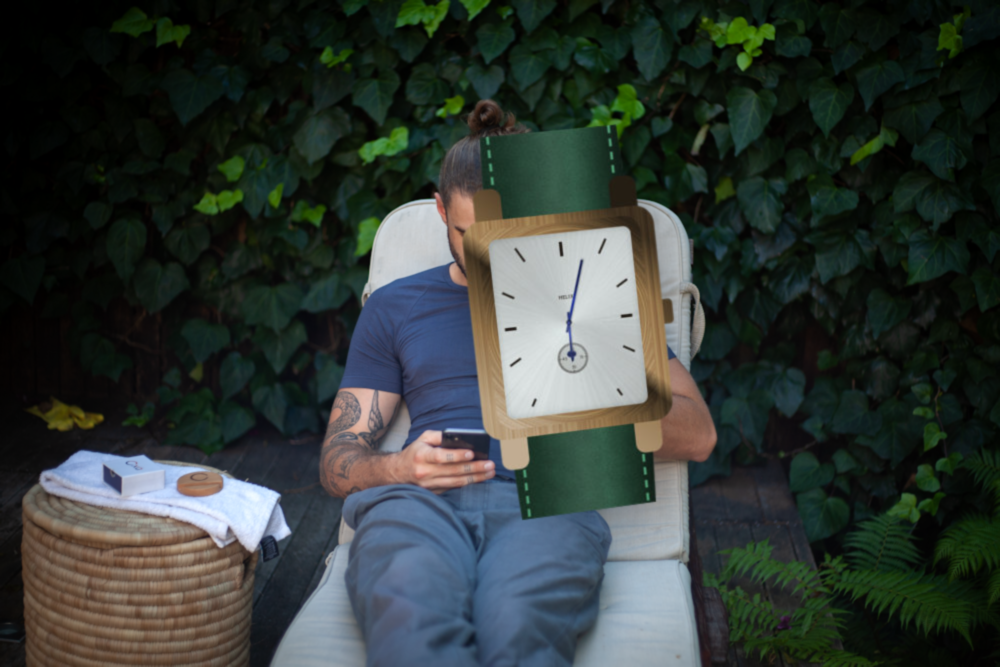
6 h 03 min
